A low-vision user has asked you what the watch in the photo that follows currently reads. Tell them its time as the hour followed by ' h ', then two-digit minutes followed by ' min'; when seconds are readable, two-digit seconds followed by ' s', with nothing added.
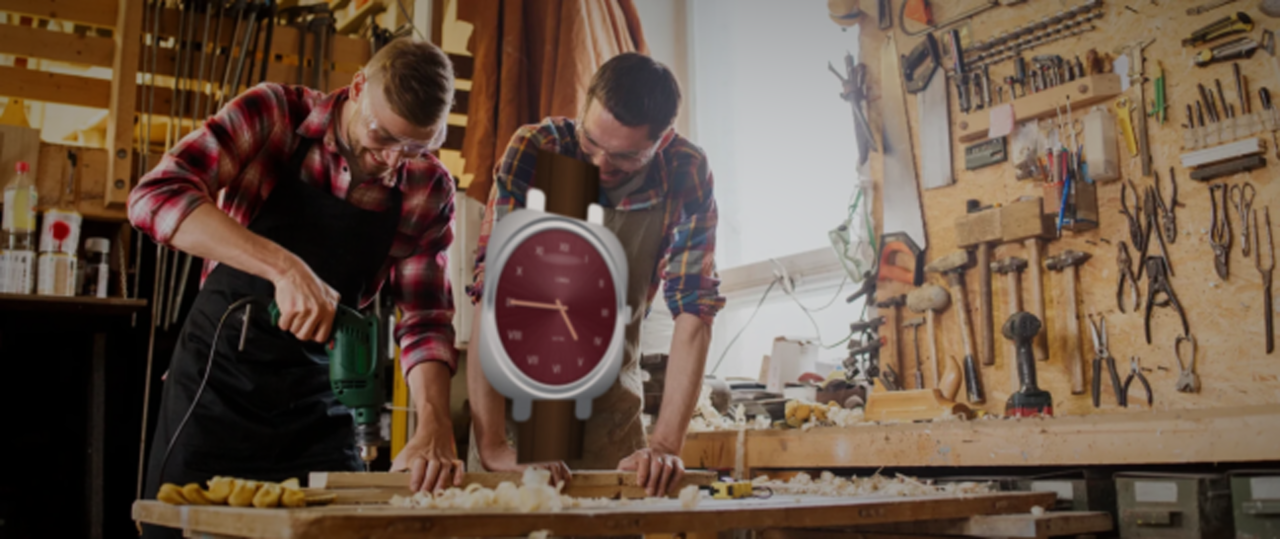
4 h 45 min
